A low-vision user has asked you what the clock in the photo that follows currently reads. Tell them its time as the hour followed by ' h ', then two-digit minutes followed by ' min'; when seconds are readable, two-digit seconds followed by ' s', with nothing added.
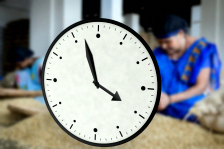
3 h 57 min
